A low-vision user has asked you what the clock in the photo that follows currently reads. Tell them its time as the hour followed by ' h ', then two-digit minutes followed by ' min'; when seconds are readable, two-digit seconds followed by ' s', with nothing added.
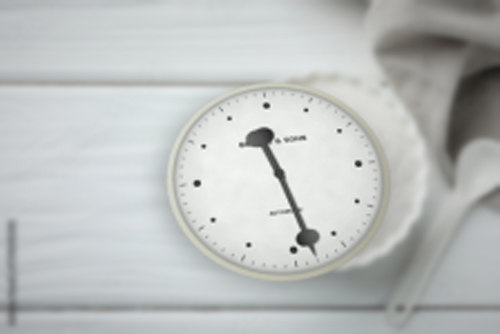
11 h 28 min
